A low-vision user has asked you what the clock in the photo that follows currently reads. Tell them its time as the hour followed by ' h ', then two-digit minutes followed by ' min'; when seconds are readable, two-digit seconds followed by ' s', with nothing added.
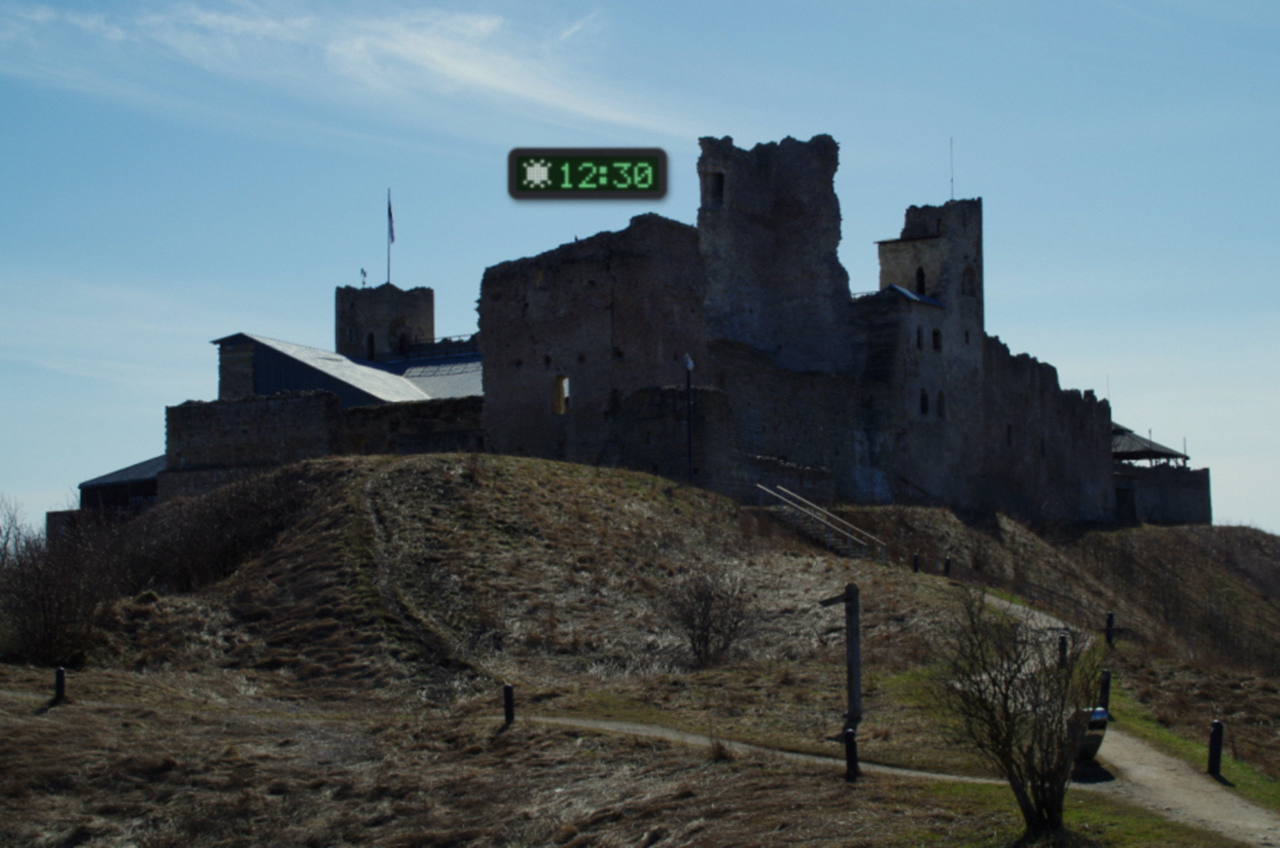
12 h 30 min
